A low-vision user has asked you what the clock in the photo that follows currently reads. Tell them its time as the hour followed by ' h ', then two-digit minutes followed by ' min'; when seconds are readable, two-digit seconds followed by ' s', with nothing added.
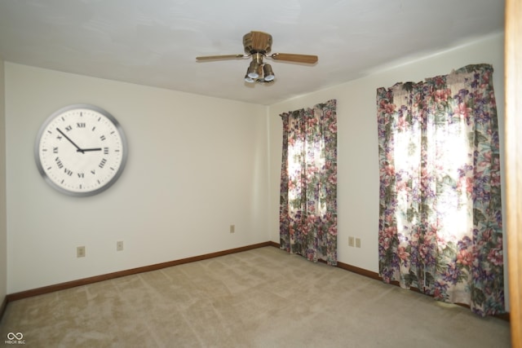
2 h 52 min
